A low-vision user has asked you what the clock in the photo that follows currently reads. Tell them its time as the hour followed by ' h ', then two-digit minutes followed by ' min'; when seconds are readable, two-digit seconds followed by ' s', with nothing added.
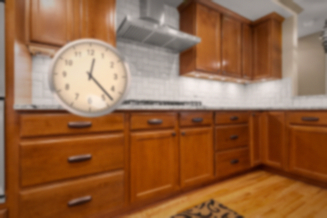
12 h 23 min
